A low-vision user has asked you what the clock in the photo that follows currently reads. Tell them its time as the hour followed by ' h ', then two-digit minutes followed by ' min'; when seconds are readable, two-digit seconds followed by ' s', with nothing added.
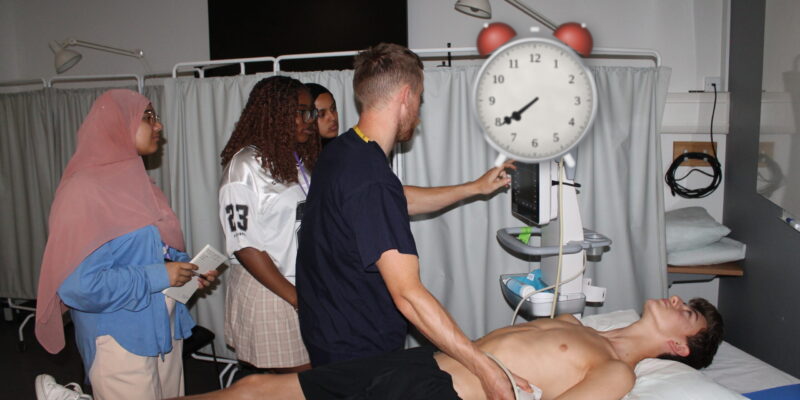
7 h 39 min
